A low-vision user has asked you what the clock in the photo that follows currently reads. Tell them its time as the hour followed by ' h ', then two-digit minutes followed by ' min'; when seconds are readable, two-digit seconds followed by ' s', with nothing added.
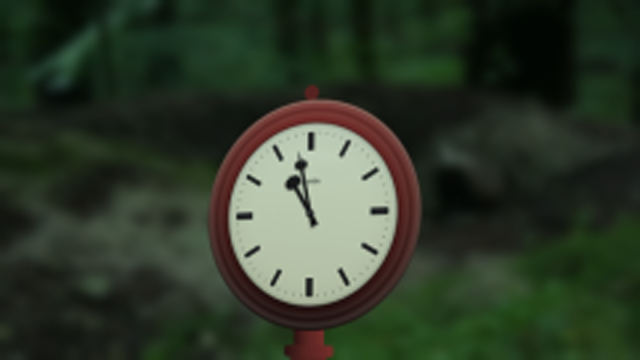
10 h 58 min
